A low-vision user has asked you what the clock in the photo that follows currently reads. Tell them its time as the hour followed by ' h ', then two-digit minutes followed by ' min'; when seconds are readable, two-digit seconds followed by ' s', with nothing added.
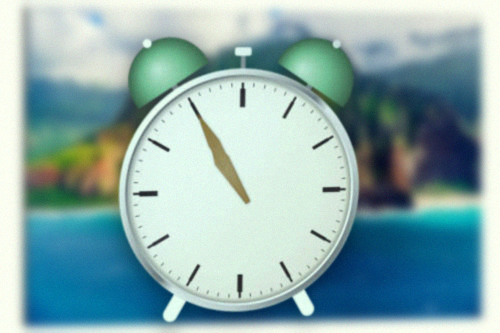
10 h 55 min
